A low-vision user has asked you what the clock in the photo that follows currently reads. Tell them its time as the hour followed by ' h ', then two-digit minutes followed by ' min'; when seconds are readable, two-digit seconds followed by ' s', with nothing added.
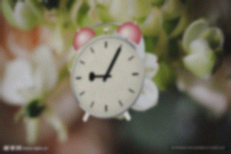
9 h 05 min
